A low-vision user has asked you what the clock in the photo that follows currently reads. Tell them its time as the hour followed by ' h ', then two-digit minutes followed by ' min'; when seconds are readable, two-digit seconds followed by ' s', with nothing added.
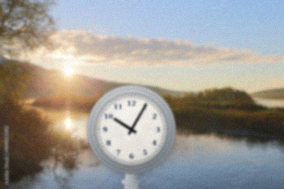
10 h 05 min
